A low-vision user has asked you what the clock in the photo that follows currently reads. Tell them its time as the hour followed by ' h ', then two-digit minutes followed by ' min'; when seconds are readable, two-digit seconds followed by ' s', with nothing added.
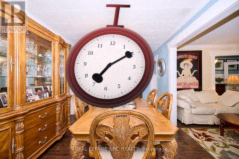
7 h 09 min
